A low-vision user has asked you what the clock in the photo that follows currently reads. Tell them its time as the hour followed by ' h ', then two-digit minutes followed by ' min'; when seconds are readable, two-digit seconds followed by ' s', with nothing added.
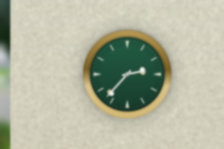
2 h 37 min
